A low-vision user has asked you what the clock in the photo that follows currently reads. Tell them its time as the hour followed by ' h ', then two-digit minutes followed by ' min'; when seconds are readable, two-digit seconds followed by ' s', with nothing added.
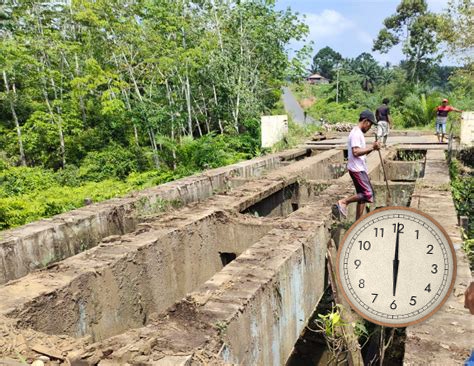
6 h 00 min
